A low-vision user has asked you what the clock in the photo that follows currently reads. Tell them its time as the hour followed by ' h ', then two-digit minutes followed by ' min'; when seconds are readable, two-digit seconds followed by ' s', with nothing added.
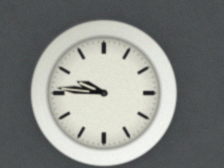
9 h 46 min
